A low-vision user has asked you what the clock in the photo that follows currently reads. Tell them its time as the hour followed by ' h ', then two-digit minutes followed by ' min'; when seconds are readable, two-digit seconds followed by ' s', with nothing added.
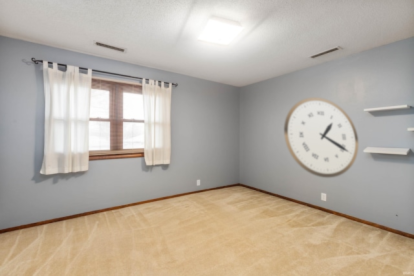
1 h 20 min
